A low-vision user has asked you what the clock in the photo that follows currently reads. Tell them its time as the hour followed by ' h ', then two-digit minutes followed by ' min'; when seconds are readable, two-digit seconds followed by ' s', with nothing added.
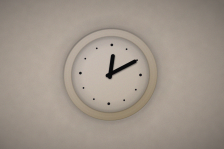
12 h 10 min
